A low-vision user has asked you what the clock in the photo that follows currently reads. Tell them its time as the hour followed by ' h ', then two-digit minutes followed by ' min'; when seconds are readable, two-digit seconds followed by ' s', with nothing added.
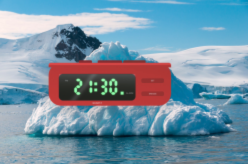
21 h 30 min
